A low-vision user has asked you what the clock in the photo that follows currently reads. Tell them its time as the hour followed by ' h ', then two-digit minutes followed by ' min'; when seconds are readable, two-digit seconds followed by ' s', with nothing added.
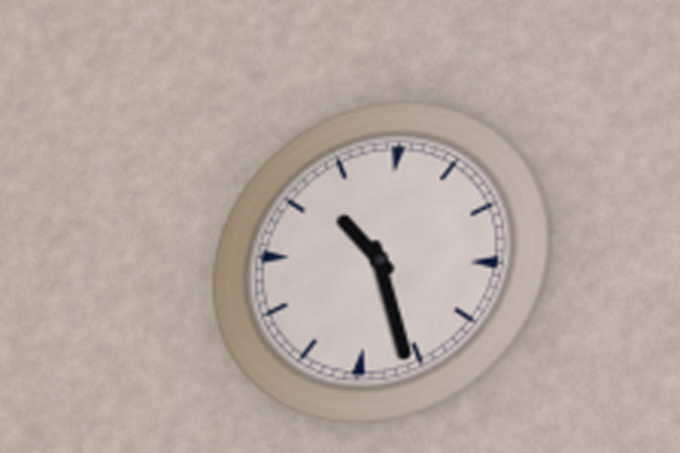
10 h 26 min
